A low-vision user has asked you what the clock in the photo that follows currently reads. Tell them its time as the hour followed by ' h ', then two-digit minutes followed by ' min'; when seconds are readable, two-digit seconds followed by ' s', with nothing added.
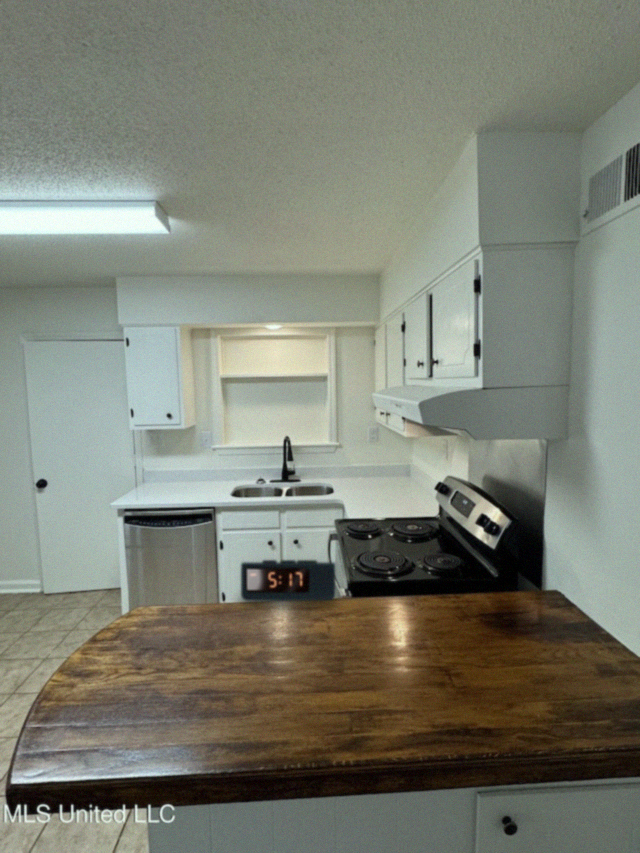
5 h 17 min
